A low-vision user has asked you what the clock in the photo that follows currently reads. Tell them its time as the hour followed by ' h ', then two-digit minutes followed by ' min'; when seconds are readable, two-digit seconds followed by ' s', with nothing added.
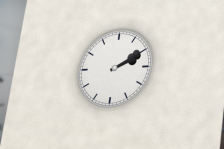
2 h 10 min
